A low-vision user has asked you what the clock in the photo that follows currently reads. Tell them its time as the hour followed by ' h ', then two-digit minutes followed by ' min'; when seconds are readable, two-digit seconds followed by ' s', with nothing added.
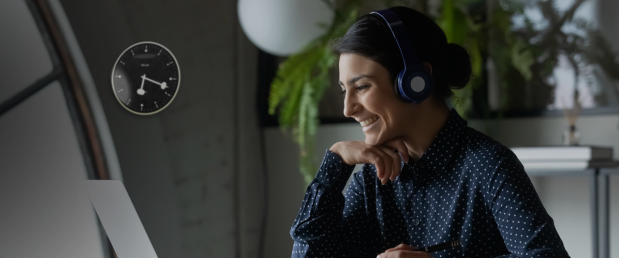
6 h 18 min
